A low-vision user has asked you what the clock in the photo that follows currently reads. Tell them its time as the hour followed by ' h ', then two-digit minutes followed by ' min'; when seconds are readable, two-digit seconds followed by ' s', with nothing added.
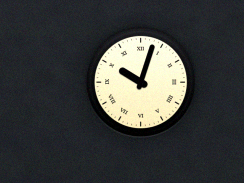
10 h 03 min
